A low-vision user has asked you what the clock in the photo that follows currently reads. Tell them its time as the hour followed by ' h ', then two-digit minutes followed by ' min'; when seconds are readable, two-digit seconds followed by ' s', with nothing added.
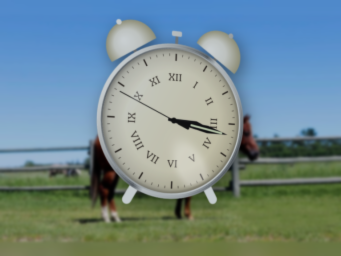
3 h 16 min 49 s
